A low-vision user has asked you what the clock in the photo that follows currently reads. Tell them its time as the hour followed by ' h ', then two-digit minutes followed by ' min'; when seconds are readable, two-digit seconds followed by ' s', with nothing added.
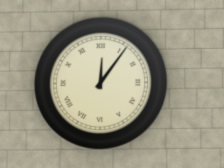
12 h 06 min
